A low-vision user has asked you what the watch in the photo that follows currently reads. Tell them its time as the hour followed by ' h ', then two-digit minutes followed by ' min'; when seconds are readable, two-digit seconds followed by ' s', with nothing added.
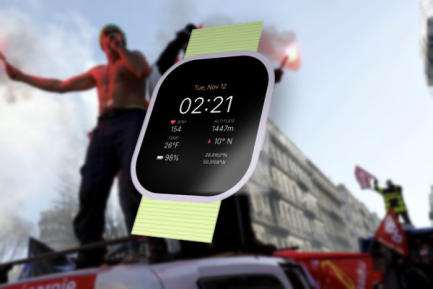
2 h 21 min
